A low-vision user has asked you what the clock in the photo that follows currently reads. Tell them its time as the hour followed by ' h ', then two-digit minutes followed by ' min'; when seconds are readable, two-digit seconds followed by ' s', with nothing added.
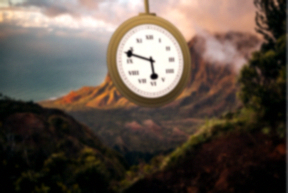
5 h 48 min
